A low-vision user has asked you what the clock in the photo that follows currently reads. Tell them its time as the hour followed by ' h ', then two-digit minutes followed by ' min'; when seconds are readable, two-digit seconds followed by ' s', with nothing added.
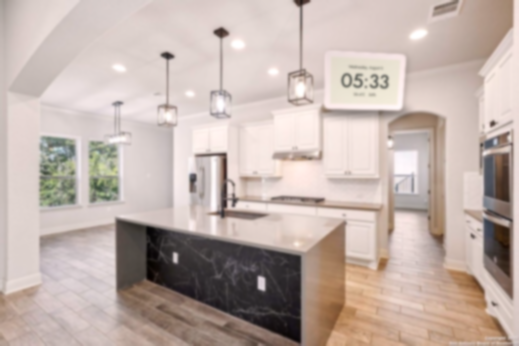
5 h 33 min
